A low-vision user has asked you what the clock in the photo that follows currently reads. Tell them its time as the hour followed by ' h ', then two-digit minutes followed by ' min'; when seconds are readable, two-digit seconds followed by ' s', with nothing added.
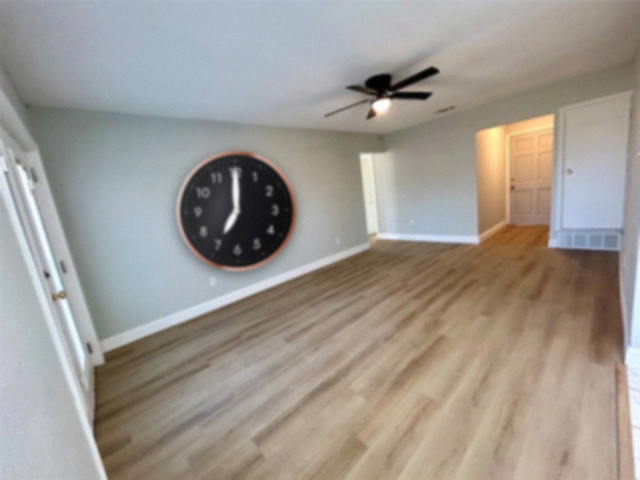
7 h 00 min
